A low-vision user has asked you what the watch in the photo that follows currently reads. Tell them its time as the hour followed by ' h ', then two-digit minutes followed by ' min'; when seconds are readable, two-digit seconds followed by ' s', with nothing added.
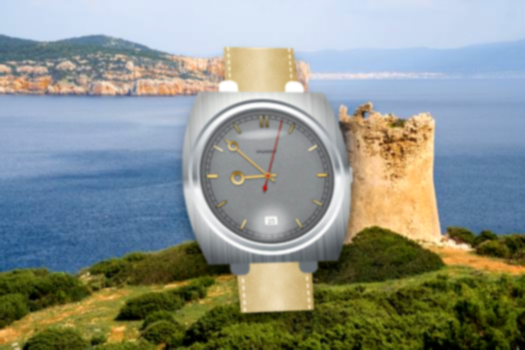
8 h 52 min 03 s
